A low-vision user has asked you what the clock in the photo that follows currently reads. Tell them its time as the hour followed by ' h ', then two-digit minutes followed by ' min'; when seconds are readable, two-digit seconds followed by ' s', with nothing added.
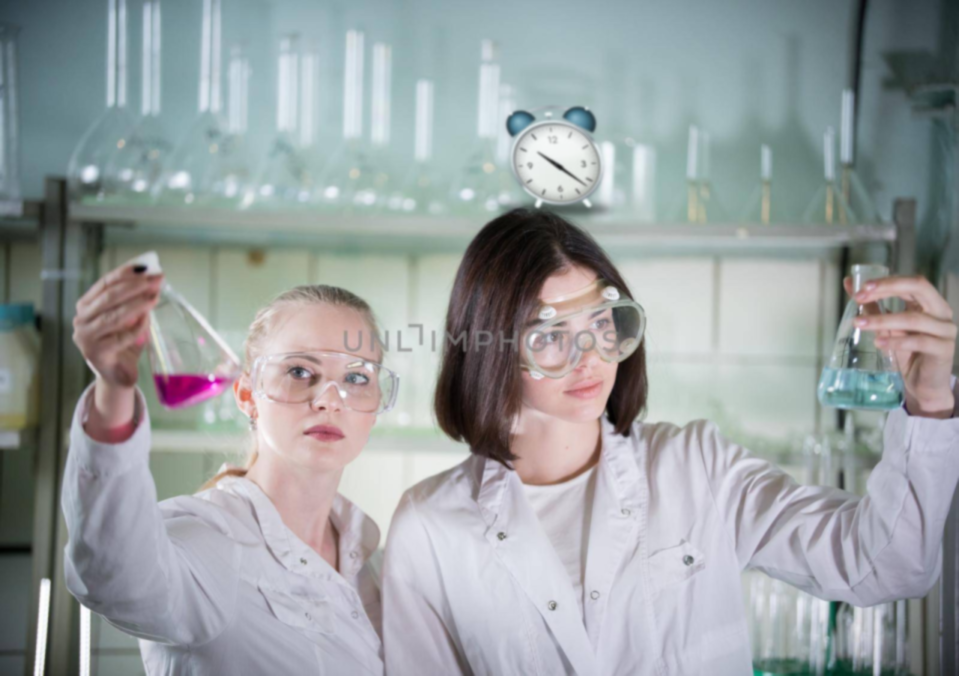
10 h 22 min
